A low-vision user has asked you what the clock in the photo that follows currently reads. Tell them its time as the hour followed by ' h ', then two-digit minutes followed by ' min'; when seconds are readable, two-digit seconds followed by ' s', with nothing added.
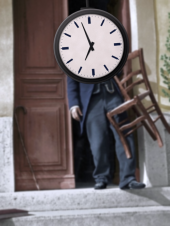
6 h 57 min
